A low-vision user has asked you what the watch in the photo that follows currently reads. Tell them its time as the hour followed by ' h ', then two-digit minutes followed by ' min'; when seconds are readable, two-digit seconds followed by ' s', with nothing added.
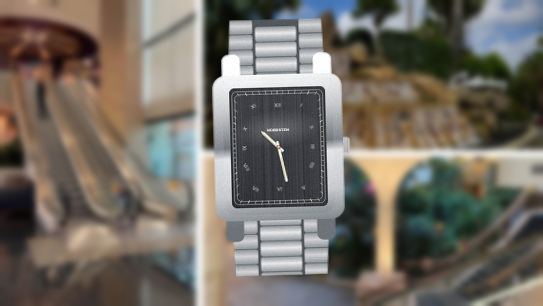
10 h 28 min
